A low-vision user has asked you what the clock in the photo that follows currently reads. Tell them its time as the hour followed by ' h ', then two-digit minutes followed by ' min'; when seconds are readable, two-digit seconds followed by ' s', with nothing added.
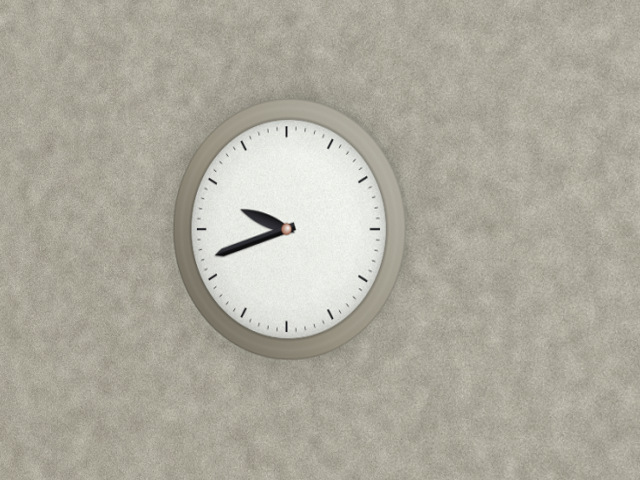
9 h 42 min
